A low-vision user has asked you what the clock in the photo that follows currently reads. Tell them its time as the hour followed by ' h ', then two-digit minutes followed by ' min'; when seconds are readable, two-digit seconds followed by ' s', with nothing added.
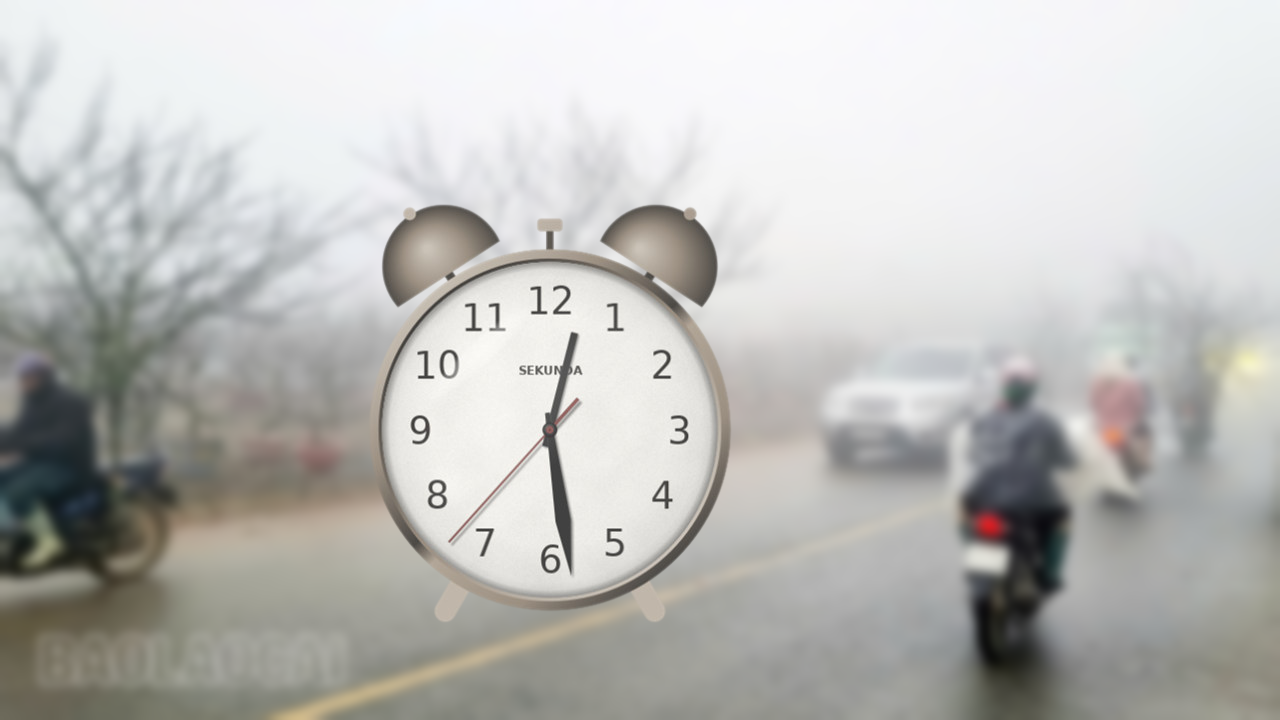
12 h 28 min 37 s
